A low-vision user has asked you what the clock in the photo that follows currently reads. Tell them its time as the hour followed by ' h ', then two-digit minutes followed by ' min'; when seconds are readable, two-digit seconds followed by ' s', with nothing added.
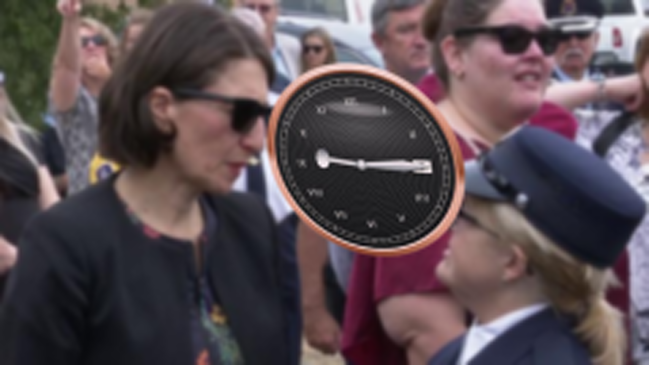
9 h 15 min
